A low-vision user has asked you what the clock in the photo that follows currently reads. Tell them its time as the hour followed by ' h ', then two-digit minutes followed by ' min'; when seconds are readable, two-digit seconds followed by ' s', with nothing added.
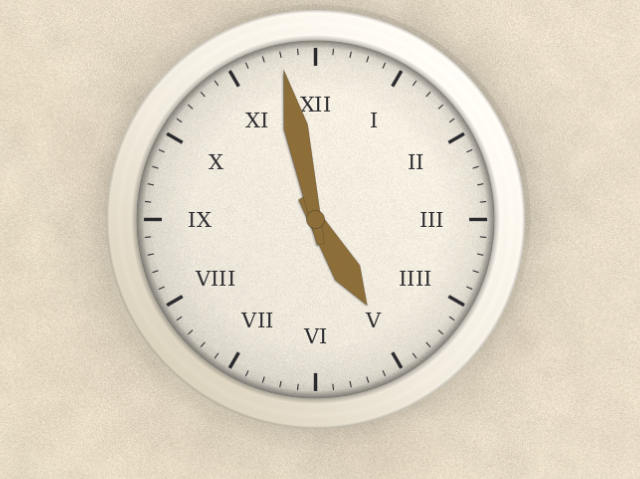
4 h 58 min
